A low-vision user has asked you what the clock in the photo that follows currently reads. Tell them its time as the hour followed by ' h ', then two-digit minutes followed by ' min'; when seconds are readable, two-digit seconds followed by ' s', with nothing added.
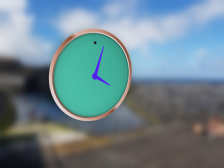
4 h 03 min
